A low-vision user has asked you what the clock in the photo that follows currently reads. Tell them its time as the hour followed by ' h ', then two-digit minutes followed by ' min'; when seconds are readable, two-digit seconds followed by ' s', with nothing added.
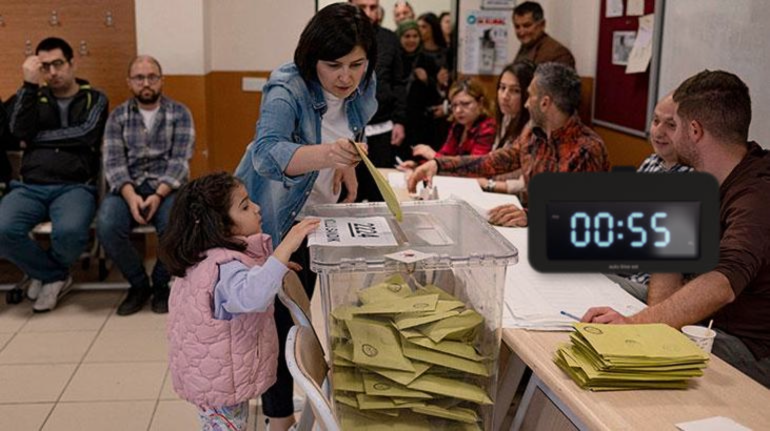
0 h 55 min
